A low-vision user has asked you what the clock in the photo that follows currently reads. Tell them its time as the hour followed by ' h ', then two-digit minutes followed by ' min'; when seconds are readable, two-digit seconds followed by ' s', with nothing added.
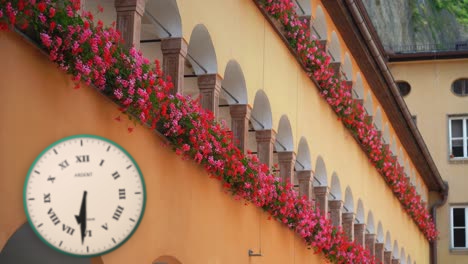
6 h 31 min
